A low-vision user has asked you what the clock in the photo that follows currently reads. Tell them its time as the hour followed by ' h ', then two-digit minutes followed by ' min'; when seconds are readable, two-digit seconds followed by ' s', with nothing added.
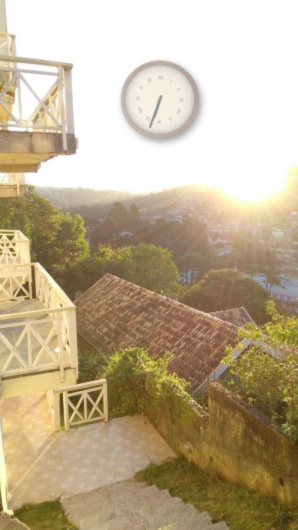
6 h 33 min
